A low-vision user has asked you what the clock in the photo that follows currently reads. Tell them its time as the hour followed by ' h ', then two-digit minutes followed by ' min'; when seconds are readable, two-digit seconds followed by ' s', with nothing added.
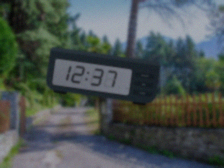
12 h 37 min
